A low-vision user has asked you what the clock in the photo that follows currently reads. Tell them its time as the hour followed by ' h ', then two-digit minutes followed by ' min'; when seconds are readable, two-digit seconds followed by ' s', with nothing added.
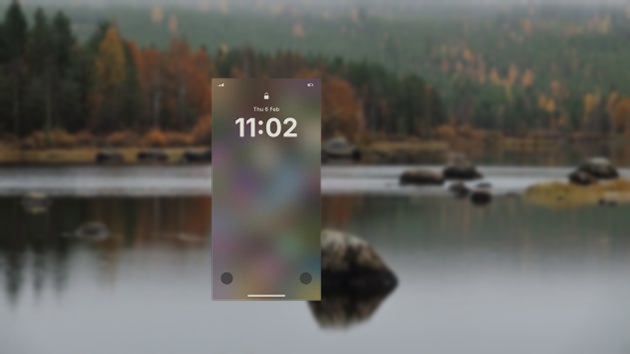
11 h 02 min
